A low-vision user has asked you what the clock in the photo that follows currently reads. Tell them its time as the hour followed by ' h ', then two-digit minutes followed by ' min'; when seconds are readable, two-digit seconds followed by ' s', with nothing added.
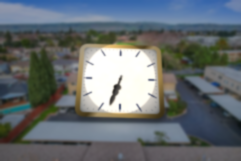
6 h 33 min
